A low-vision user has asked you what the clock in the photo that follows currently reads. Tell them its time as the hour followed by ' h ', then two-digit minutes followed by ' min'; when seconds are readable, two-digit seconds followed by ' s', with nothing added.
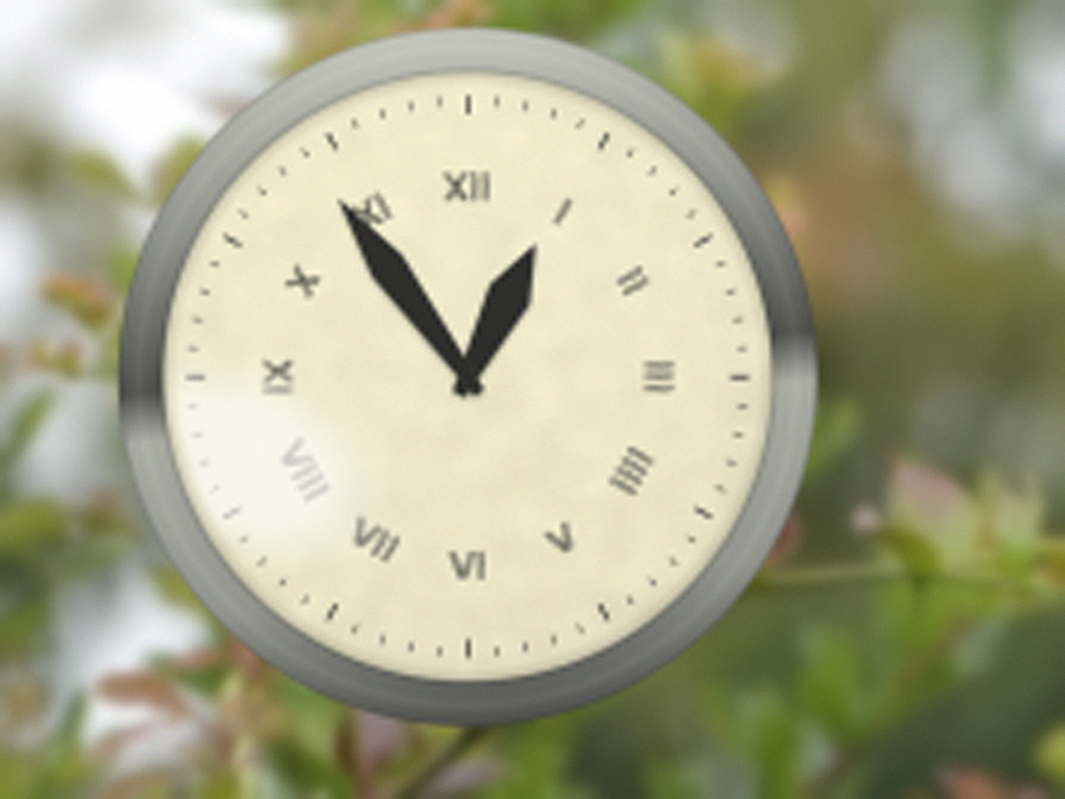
12 h 54 min
